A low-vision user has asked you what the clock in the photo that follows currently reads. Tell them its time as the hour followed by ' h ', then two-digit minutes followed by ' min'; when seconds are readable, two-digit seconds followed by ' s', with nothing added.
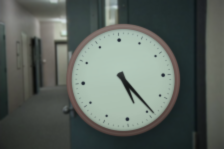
5 h 24 min
